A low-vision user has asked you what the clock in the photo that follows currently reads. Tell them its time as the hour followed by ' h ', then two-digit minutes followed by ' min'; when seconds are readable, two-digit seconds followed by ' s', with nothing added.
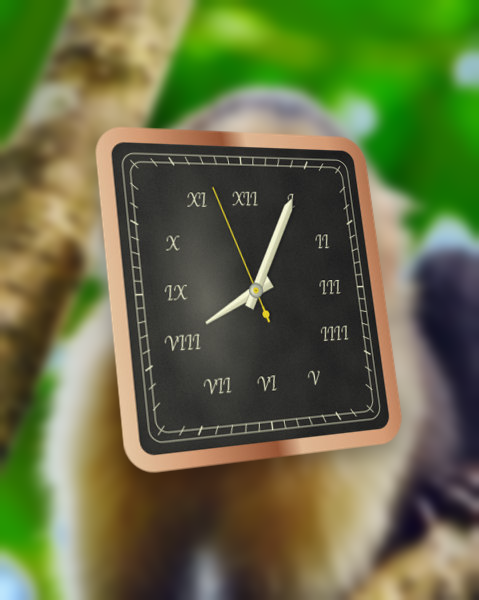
8 h 04 min 57 s
